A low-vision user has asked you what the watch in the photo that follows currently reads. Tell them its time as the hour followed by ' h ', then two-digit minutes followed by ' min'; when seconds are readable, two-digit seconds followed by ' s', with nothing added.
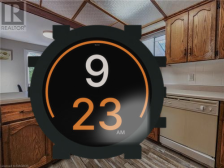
9 h 23 min
